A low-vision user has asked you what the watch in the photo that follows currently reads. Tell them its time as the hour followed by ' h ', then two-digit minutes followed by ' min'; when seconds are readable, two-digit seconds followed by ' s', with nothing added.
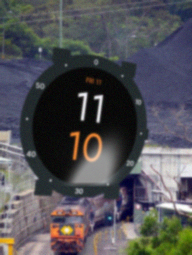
11 h 10 min
